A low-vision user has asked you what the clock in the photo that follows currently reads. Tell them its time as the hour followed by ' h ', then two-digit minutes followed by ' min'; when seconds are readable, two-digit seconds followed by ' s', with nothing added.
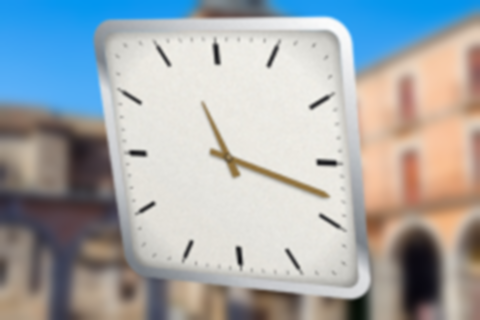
11 h 18 min
